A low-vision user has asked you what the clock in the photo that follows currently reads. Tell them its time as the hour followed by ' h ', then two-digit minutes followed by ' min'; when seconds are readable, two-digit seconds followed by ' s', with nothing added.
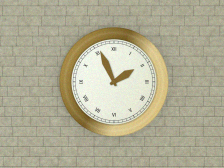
1 h 56 min
